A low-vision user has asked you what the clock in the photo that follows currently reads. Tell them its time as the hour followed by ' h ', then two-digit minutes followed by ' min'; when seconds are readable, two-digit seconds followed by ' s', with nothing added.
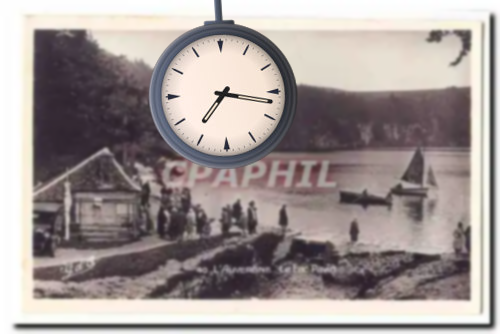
7 h 17 min
